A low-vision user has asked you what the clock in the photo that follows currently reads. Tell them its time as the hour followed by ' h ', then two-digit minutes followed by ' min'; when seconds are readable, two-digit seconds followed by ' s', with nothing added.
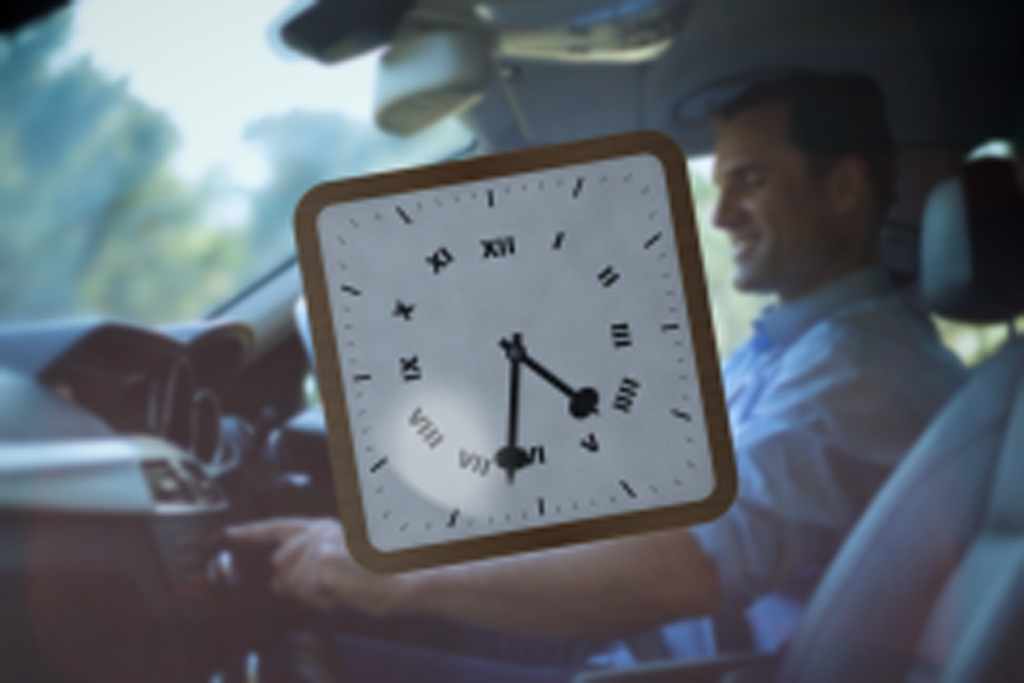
4 h 32 min
